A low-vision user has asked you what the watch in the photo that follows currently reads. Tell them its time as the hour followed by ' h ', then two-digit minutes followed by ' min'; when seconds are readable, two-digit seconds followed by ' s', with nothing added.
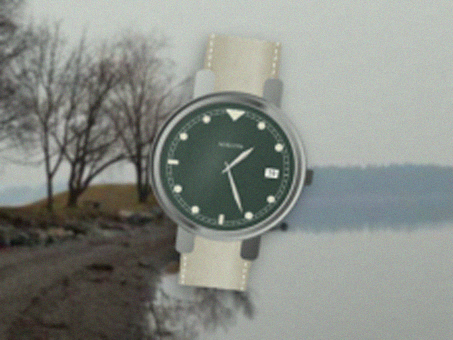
1 h 26 min
